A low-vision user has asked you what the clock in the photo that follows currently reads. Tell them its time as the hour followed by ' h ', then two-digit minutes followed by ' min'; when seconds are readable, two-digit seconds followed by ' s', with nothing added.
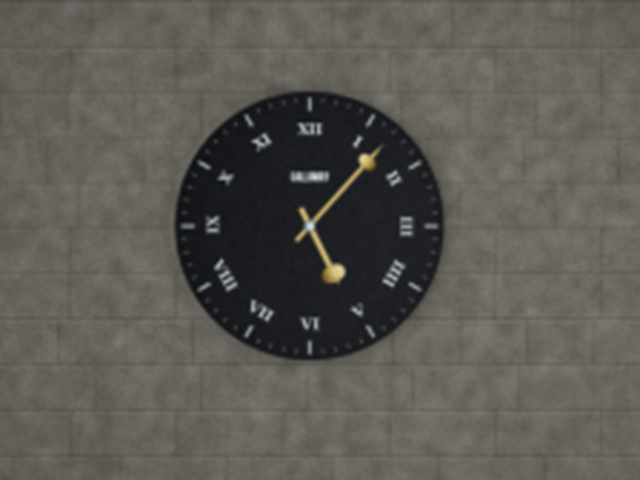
5 h 07 min
